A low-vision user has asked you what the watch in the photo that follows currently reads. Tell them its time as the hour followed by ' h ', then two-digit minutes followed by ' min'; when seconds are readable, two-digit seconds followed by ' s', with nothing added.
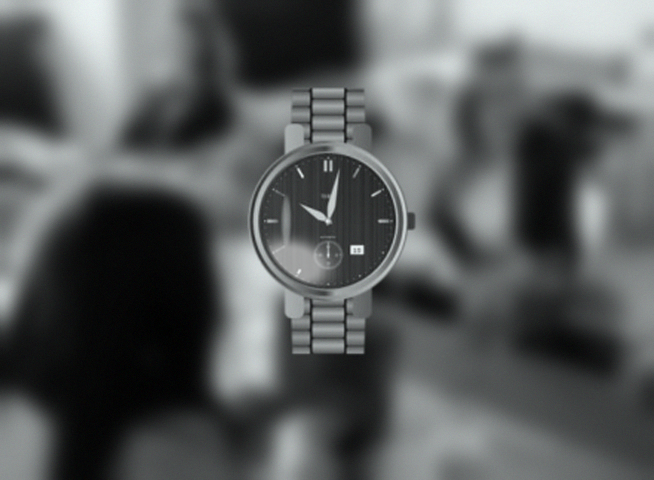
10 h 02 min
